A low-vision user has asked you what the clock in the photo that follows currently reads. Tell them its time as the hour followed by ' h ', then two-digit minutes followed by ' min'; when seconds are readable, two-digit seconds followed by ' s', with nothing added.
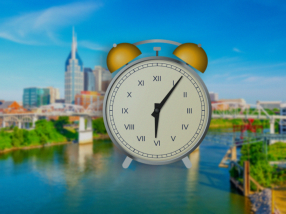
6 h 06 min
